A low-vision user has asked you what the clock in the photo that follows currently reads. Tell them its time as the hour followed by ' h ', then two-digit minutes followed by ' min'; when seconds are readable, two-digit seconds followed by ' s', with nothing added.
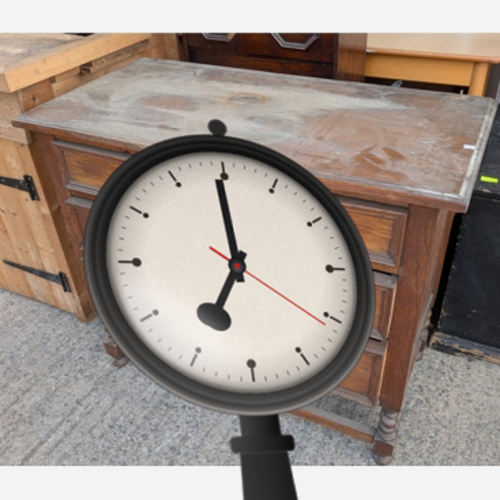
6 h 59 min 21 s
